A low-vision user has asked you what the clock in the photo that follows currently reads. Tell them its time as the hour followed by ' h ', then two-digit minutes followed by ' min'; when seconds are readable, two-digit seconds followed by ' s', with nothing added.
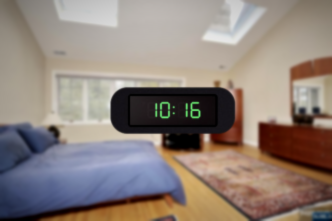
10 h 16 min
